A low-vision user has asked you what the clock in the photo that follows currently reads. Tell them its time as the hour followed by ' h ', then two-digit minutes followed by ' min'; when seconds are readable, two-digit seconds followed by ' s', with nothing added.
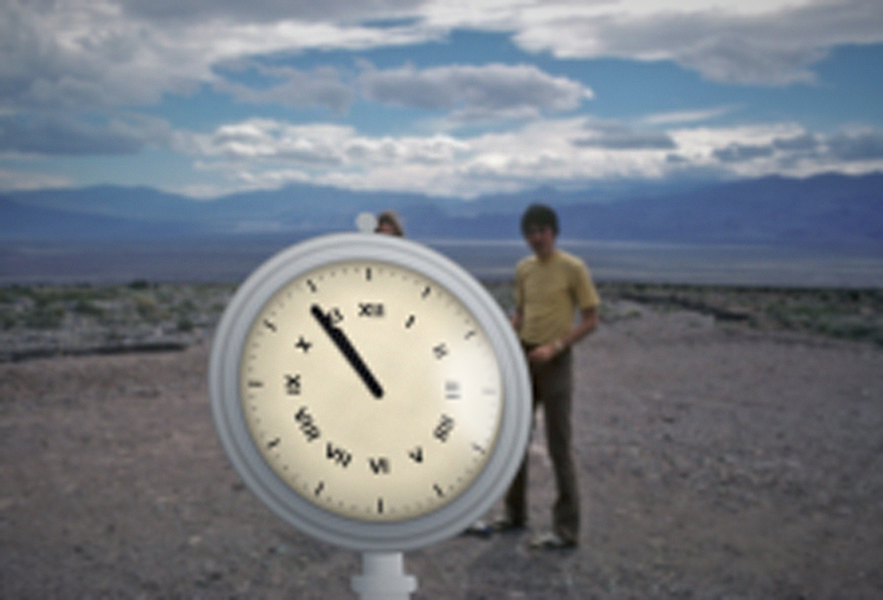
10 h 54 min
